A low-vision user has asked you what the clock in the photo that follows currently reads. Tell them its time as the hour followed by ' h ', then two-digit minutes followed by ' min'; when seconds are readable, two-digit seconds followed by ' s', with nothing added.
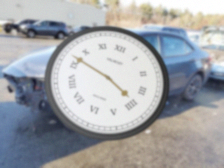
3 h 47 min
